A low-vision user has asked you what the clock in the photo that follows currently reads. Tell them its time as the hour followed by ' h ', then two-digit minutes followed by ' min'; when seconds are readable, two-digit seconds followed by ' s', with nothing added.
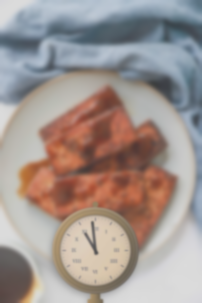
10 h 59 min
